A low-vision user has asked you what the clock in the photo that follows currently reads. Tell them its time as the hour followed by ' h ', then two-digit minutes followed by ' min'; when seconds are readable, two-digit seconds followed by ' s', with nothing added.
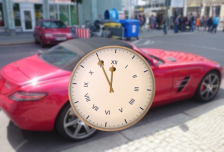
11 h 55 min
